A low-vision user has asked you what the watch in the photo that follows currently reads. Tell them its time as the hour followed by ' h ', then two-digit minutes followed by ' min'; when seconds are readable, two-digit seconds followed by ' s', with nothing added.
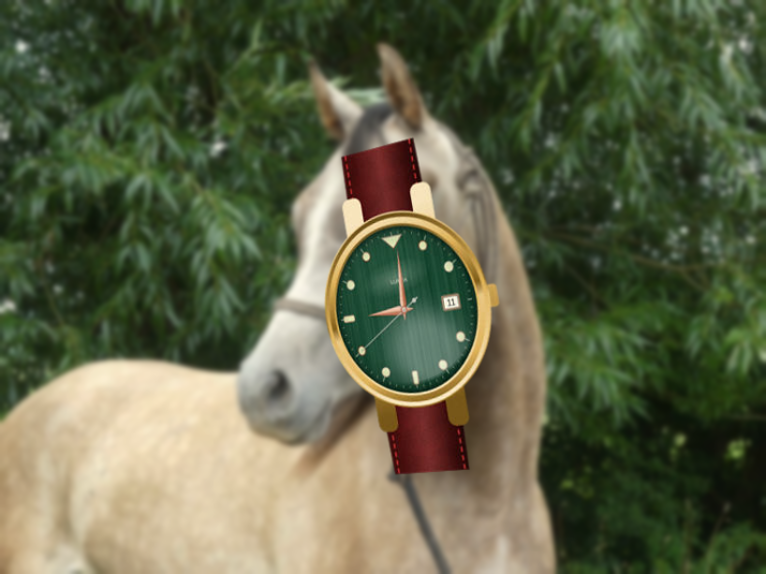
9 h 00 min 40 s
